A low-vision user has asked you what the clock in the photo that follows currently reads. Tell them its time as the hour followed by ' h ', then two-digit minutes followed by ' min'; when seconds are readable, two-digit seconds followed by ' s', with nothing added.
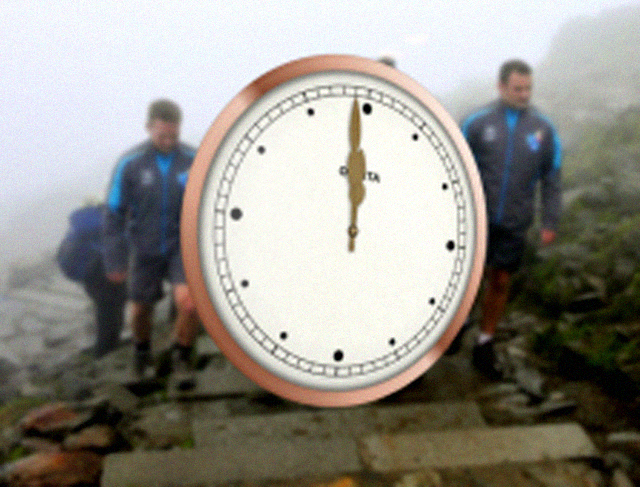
11 h 59 min
